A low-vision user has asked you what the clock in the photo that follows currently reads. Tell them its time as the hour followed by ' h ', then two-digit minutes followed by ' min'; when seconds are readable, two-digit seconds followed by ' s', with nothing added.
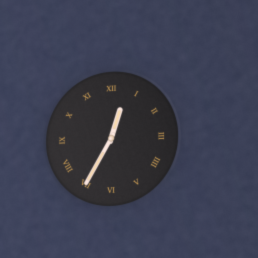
12 h 35 min
